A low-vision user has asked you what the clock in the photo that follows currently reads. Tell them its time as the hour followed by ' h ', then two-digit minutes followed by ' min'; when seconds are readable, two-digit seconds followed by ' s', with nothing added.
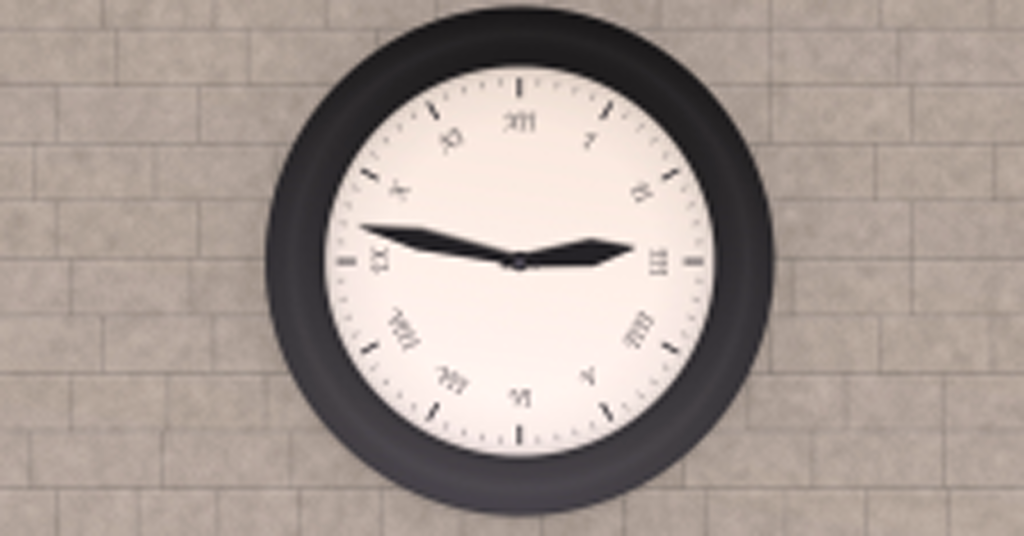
2 h 47 min
